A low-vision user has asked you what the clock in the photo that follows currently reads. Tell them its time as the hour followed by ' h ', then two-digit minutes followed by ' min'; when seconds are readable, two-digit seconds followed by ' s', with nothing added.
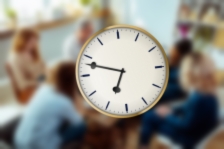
6 h 48 min
